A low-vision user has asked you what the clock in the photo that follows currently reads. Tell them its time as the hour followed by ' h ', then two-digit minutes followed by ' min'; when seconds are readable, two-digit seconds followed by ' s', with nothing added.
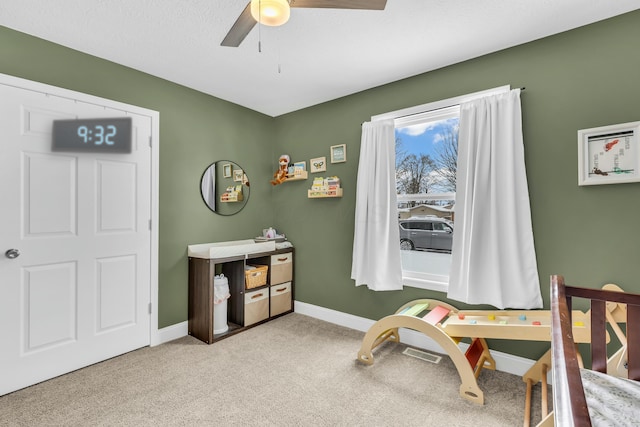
9 h 32 min
